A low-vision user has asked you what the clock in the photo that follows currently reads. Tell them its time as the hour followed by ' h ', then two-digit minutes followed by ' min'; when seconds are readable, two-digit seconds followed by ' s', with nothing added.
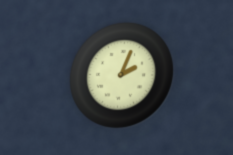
2 h 03 min
